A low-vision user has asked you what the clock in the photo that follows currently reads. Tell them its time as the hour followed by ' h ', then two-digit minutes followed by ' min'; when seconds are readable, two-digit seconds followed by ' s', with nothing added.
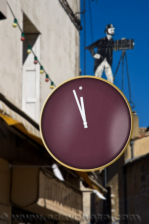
11 h 58 min
